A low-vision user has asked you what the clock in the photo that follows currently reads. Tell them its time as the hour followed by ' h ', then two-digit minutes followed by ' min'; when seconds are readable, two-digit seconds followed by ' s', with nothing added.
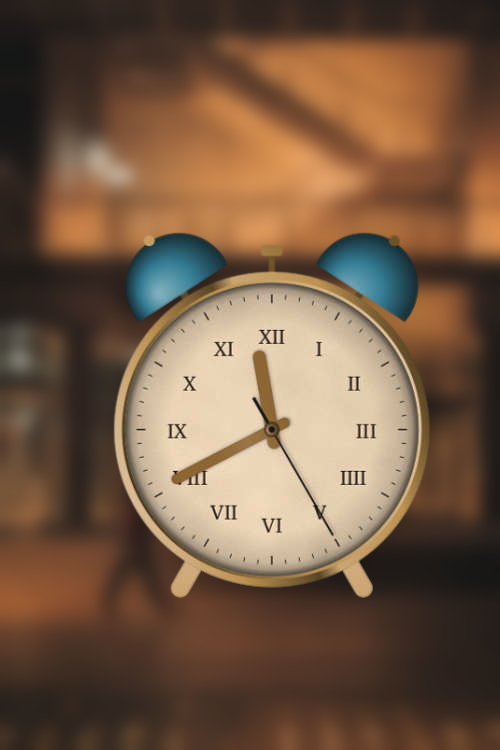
11 h 40 min 25 s
